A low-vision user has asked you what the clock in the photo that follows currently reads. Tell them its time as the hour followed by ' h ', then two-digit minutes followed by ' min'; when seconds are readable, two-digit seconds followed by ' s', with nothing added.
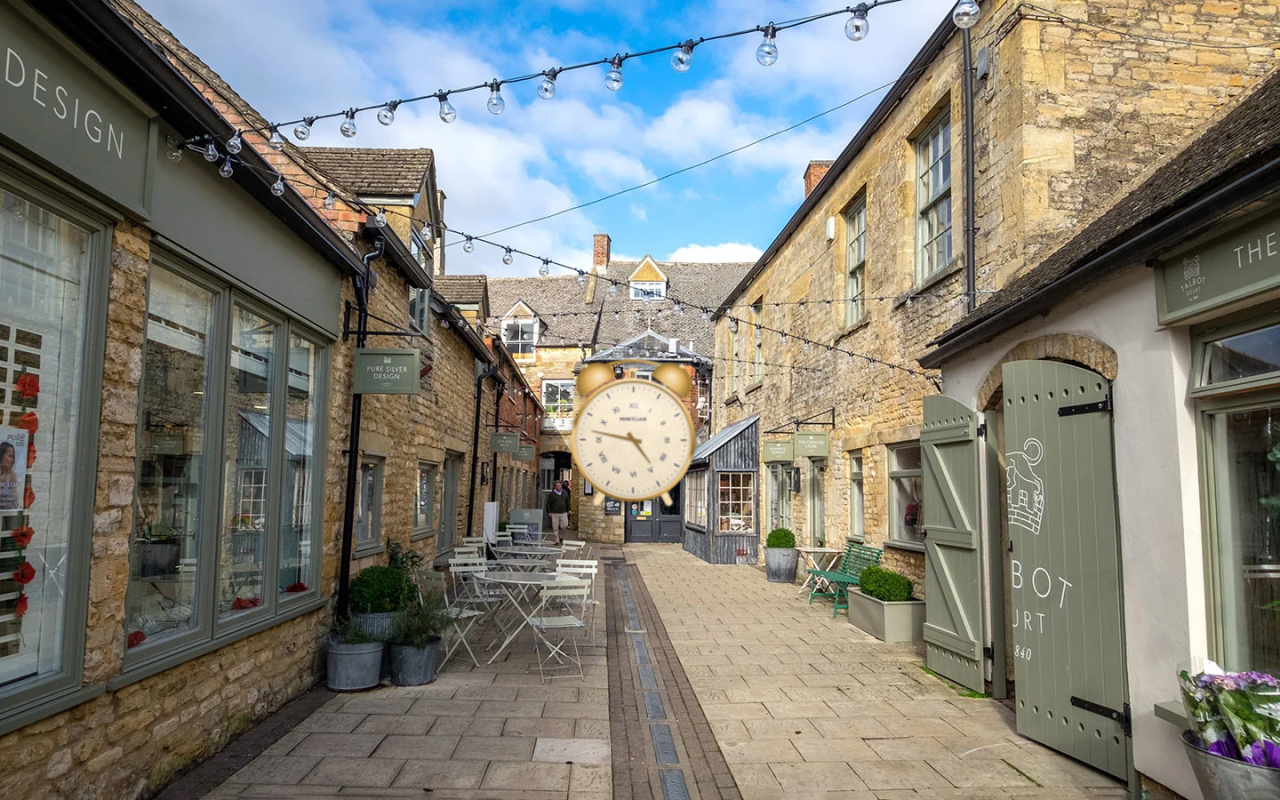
4 h 47 min
